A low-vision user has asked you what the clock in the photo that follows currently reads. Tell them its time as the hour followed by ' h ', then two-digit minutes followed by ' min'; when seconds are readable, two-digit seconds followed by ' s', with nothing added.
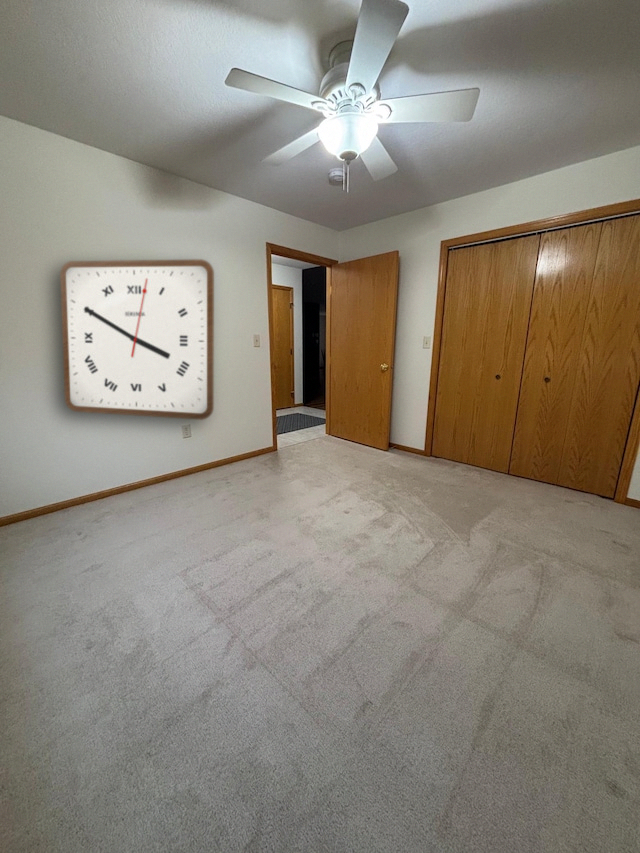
3 h 50 min 02 s
